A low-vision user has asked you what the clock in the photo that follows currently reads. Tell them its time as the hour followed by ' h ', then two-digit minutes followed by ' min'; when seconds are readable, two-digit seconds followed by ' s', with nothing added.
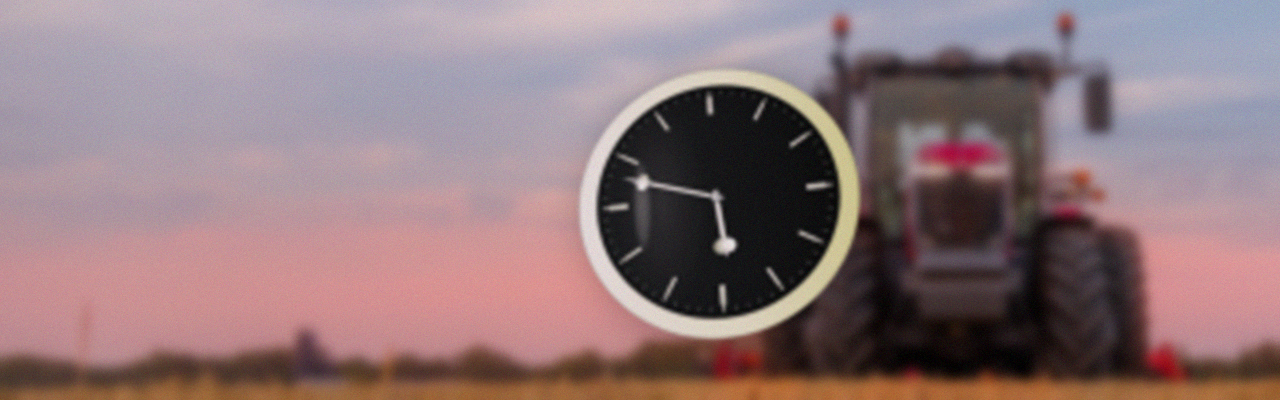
5 h 48 min
